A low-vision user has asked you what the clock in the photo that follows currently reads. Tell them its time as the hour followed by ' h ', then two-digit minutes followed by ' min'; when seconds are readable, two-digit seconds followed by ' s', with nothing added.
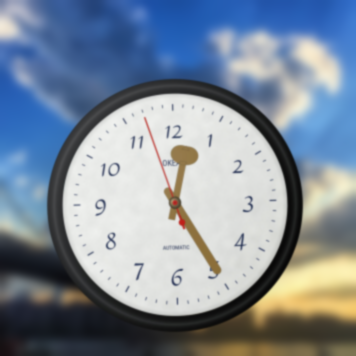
12 h 24 min 57 s
